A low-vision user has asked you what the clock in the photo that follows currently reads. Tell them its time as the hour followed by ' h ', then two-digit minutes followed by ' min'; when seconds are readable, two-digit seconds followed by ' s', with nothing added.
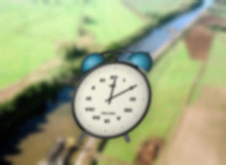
12 h 10 min
